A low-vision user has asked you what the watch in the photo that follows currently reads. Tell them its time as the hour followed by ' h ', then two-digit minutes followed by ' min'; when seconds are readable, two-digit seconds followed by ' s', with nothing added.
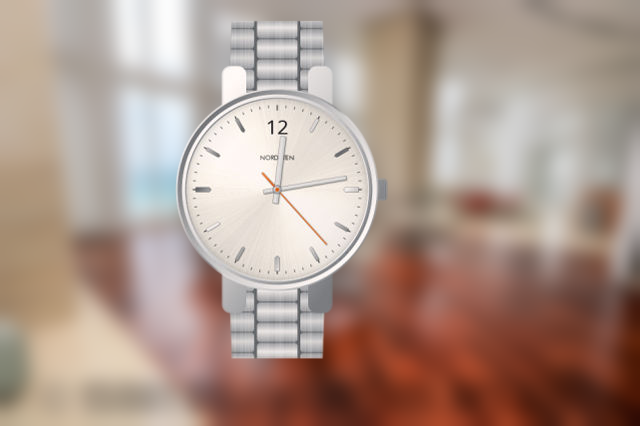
12 h 13 min 23 s
